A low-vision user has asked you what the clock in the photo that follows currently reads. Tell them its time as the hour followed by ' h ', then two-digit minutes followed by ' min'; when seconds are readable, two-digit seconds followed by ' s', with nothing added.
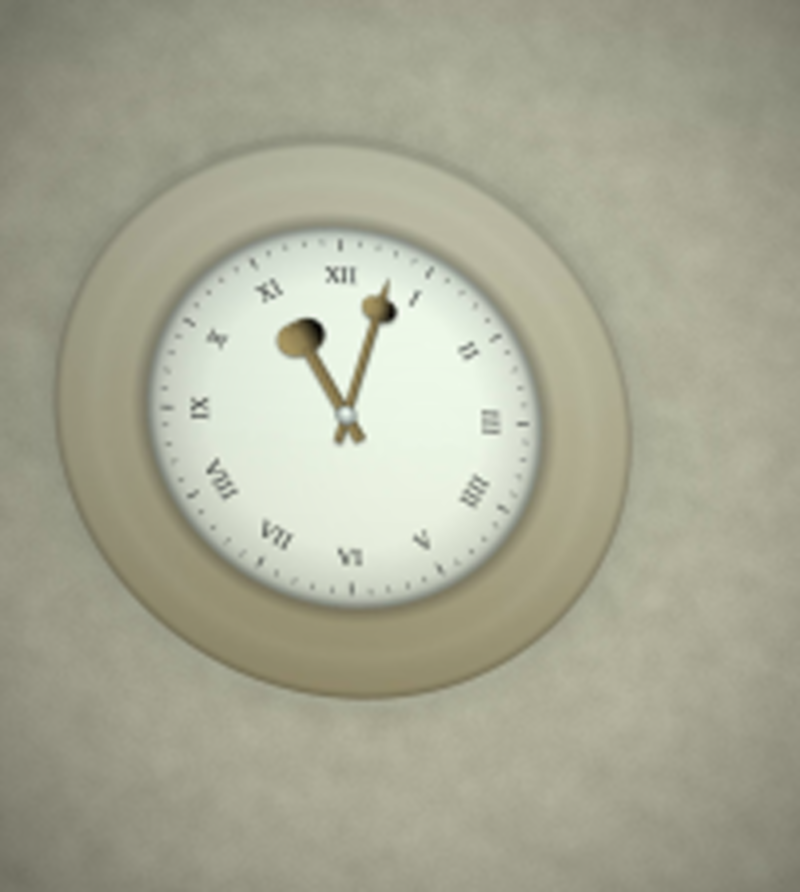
11 h 03 min
